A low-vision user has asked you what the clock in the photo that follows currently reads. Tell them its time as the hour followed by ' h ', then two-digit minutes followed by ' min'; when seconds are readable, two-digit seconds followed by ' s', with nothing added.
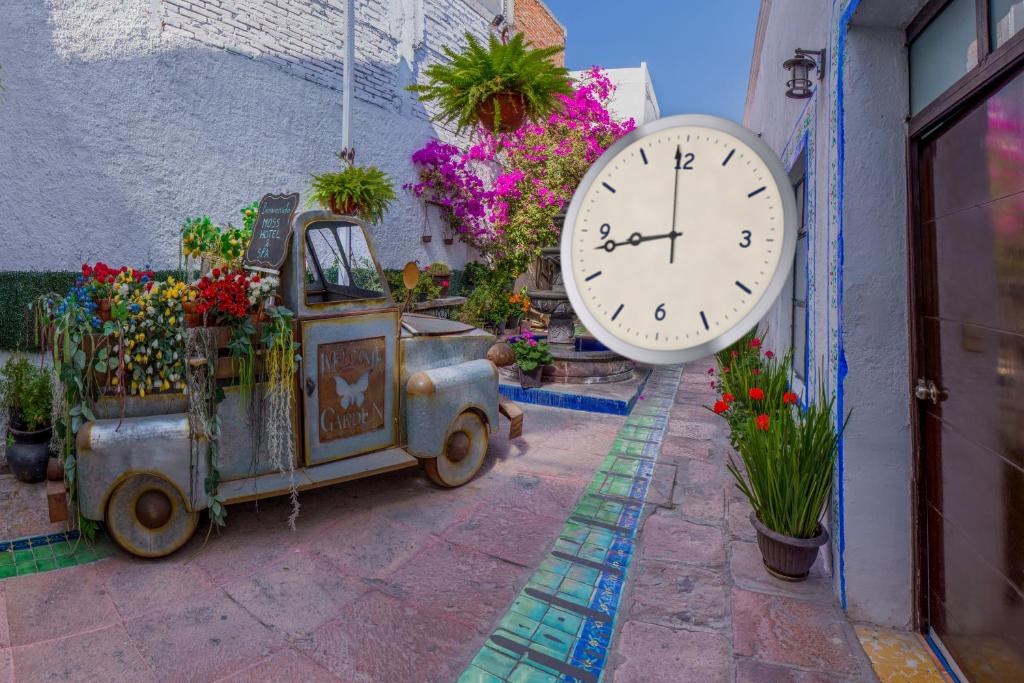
8 h 42 min 59 s
